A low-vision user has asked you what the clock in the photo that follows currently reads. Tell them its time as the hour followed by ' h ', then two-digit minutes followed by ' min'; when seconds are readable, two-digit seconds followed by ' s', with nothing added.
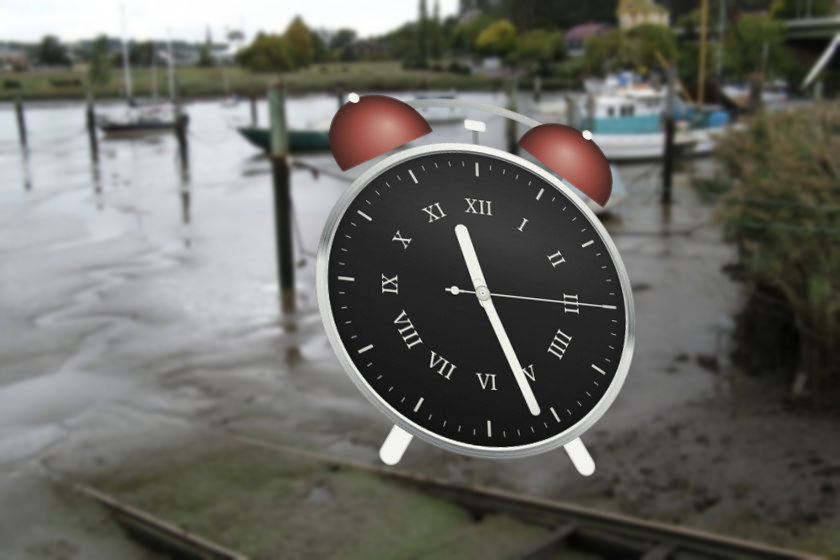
11 h 26 min 15 s
